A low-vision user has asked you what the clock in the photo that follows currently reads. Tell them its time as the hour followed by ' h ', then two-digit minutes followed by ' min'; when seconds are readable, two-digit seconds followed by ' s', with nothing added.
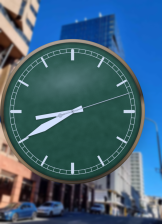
8 h 40 min 12 s
